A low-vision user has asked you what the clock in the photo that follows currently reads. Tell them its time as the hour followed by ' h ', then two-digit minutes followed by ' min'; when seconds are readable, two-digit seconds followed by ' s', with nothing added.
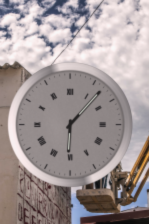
6 h 07 min
